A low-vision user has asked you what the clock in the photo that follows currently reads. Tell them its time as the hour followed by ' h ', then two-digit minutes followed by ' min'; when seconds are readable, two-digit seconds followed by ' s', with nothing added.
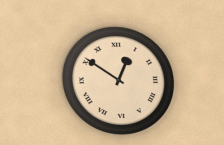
12 h 51 min
